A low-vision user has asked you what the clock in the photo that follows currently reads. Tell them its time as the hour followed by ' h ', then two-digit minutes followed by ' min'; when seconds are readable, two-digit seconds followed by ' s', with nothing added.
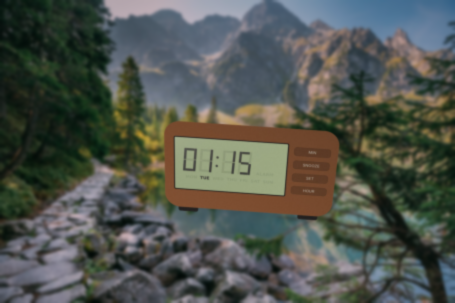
1 h 15 min
